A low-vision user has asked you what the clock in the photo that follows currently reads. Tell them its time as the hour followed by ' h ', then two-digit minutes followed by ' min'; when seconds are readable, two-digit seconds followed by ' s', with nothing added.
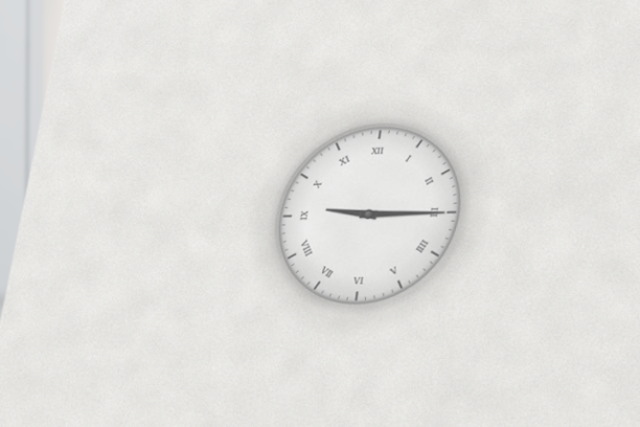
9 h 15 min
